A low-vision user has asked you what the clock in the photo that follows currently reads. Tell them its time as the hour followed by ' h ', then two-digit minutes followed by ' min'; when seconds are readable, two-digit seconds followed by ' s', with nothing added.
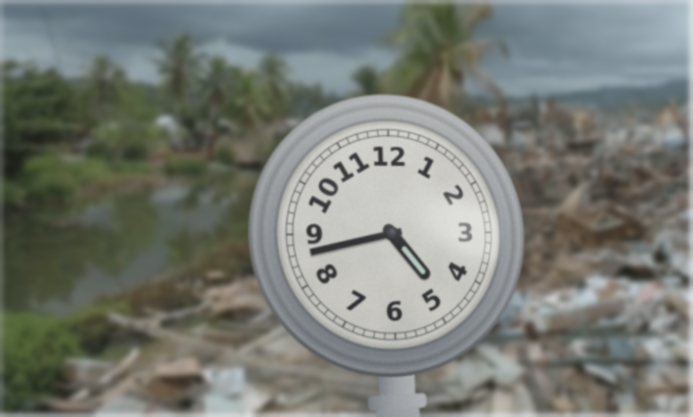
4 h 43 min
